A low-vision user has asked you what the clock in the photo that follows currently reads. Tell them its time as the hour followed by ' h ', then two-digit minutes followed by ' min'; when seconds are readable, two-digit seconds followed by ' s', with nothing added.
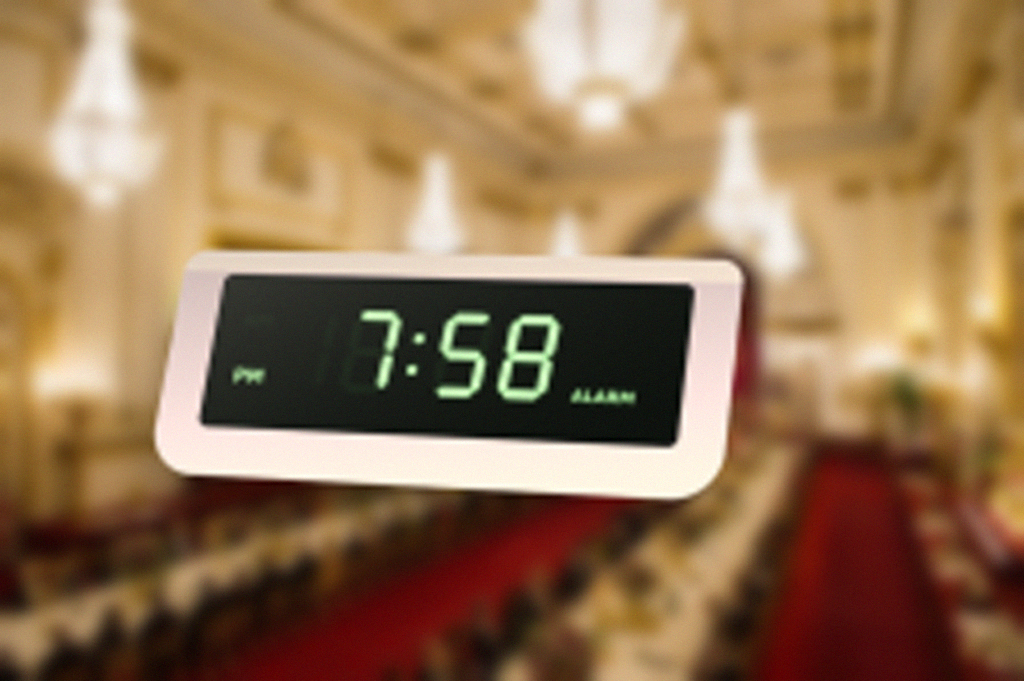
7 h 58 min
